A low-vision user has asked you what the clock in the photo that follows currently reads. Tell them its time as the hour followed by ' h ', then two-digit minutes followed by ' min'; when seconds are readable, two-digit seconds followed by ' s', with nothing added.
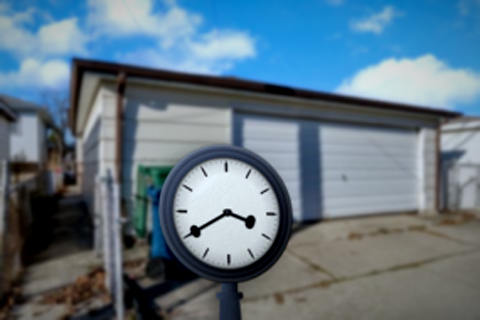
3 h 40 min
